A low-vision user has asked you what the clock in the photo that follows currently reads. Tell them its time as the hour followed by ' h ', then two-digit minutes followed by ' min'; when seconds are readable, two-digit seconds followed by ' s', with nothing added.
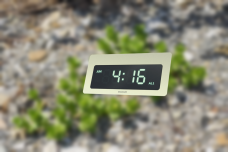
4 h 16 min
